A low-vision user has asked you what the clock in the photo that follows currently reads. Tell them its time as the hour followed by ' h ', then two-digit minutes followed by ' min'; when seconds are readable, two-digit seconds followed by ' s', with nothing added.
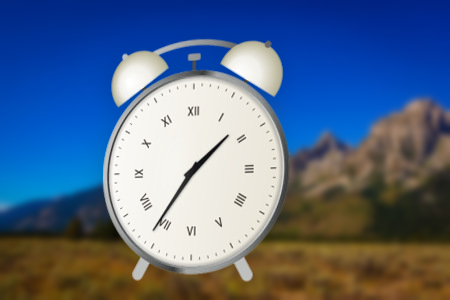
1 h 36 min
